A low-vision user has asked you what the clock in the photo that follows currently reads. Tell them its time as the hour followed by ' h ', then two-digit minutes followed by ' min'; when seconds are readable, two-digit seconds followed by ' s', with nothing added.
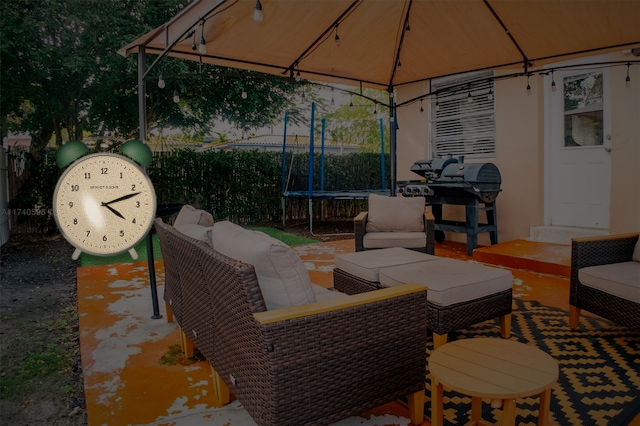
4 h 12 min
